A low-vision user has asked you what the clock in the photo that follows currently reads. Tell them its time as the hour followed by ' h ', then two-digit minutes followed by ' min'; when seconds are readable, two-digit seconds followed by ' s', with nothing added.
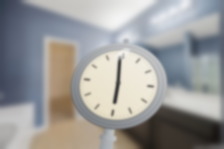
5 h 59 min
